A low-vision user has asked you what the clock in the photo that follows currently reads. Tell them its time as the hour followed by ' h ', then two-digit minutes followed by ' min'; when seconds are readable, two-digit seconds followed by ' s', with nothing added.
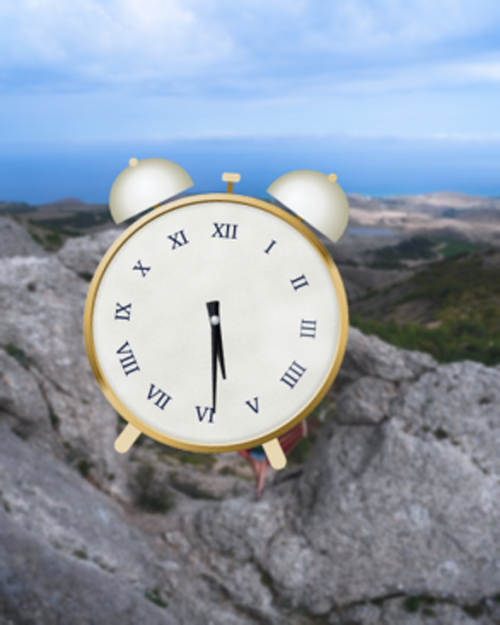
5 h 29 min
